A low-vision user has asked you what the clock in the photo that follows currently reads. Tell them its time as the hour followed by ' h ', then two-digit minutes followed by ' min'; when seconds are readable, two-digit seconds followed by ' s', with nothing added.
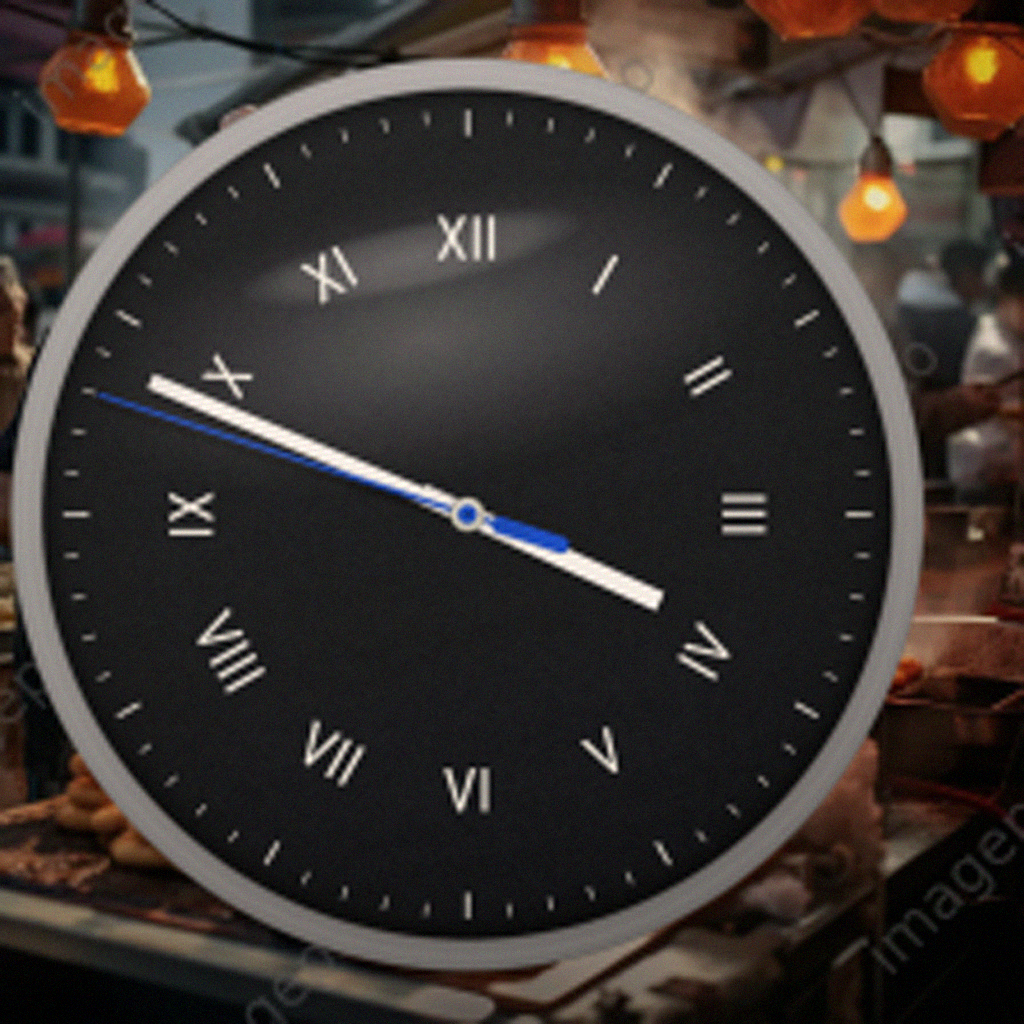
3 h 48 min 48 s
